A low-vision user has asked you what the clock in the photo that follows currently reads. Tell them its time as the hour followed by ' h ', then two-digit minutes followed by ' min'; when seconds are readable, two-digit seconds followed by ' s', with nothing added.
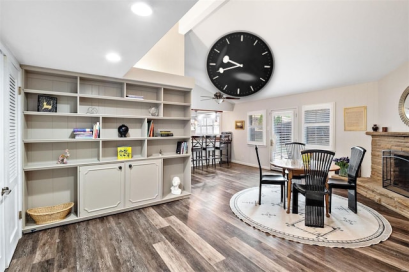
9 h 42 min
